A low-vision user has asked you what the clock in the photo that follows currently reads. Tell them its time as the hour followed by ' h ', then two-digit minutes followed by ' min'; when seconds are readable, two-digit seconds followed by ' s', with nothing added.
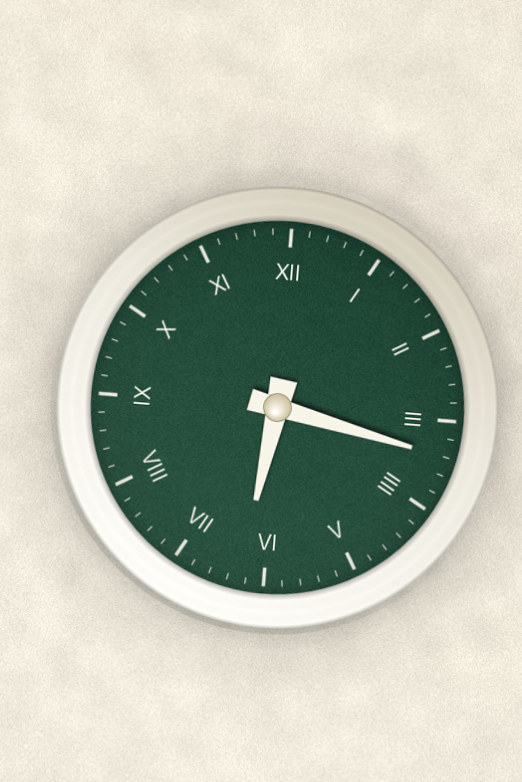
6 h 17 min
